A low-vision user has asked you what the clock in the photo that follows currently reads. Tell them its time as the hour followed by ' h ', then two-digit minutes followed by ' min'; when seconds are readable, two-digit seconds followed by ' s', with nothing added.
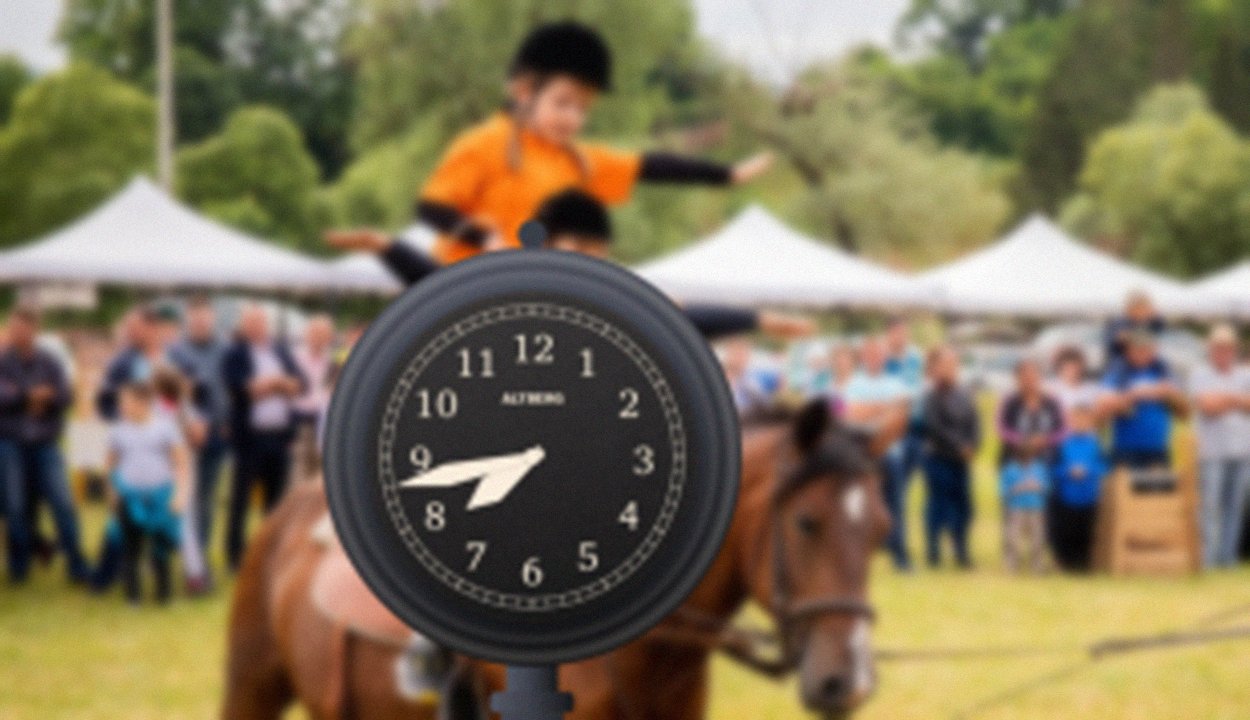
7 h 43 min
